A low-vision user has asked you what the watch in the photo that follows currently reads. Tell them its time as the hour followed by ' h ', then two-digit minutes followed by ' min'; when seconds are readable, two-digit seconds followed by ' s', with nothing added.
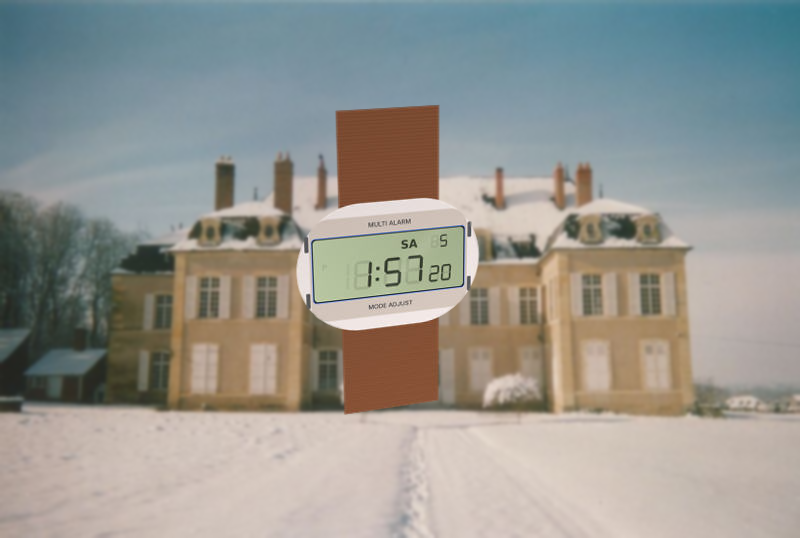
1 h 57 min 20 s
